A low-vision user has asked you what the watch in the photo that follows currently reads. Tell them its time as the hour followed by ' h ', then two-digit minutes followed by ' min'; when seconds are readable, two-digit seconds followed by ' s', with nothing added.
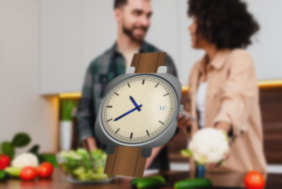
10 h 39 min
